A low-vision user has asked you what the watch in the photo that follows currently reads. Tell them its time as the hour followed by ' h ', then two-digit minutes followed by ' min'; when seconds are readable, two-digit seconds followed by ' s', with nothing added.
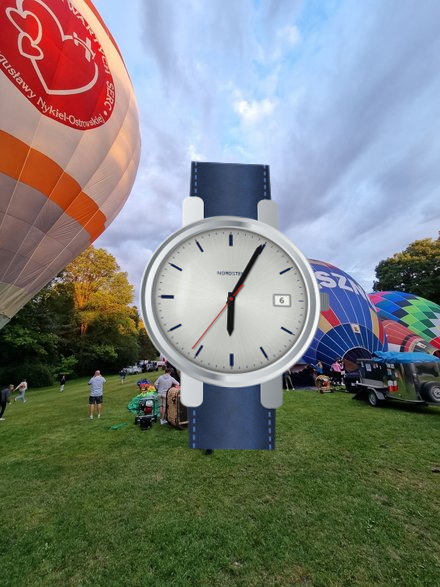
6 h 04 min 36 s
